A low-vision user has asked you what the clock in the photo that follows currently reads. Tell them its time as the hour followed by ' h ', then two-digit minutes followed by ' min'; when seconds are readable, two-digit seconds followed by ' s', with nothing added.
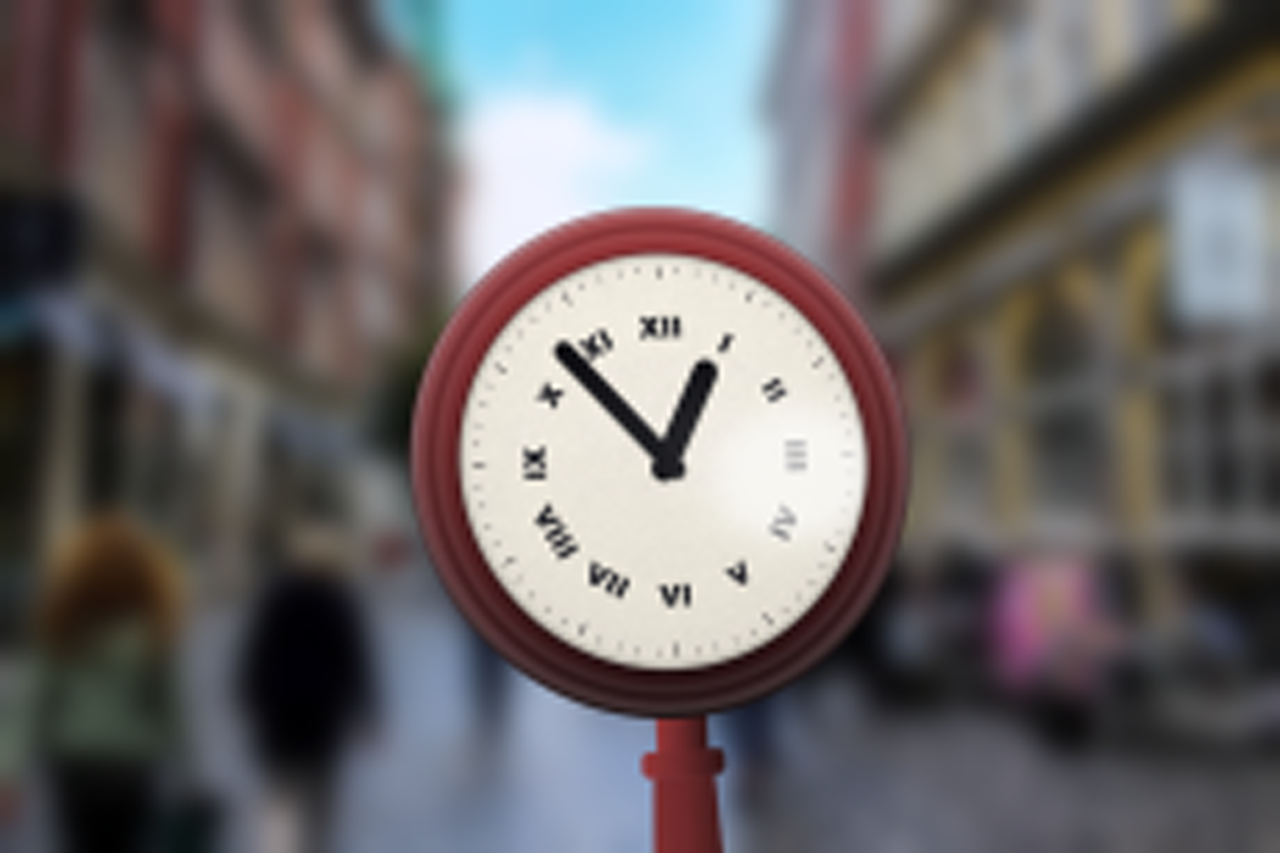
12 h 53 min
